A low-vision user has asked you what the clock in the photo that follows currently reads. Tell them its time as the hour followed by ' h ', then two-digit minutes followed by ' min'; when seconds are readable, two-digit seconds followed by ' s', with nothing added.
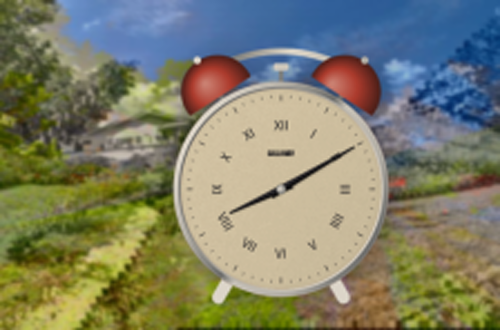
8 h 10 min
